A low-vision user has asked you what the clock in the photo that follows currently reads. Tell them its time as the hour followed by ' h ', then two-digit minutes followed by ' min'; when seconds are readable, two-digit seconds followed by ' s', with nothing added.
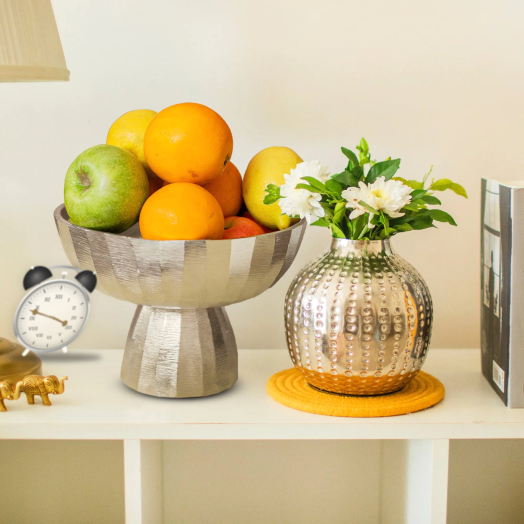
3 h 48 min
